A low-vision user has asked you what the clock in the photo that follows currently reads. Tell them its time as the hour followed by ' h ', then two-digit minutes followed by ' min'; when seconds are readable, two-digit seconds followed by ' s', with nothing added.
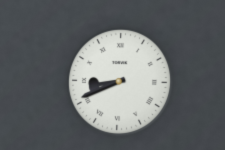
8 h 41 min
